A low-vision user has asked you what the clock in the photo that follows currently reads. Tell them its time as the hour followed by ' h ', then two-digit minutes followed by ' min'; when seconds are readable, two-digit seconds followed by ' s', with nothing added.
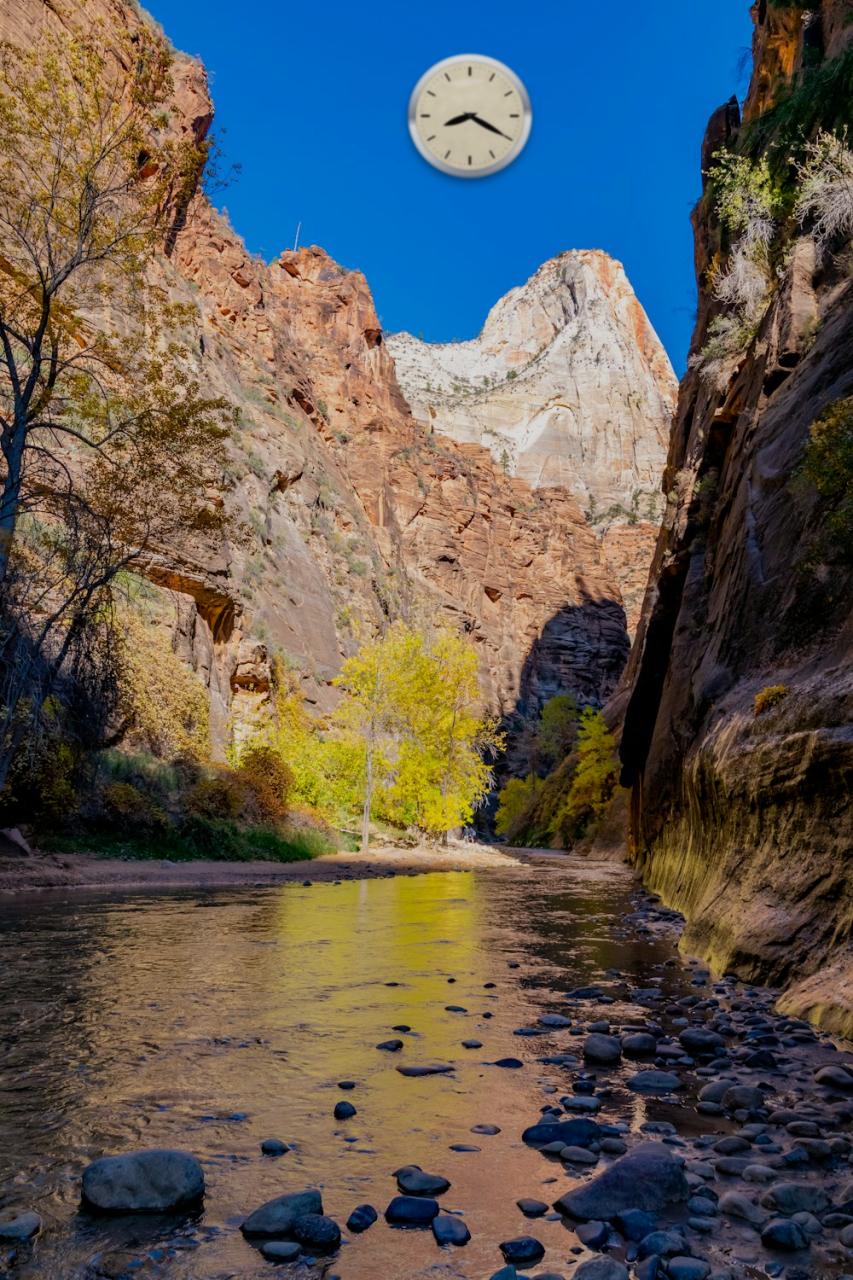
8 h 20 min
